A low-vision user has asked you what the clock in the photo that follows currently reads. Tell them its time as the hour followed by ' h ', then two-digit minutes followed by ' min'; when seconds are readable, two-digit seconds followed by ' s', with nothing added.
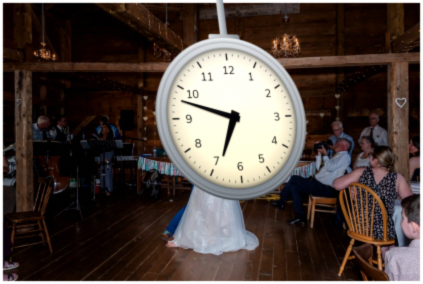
6 h 48 min
